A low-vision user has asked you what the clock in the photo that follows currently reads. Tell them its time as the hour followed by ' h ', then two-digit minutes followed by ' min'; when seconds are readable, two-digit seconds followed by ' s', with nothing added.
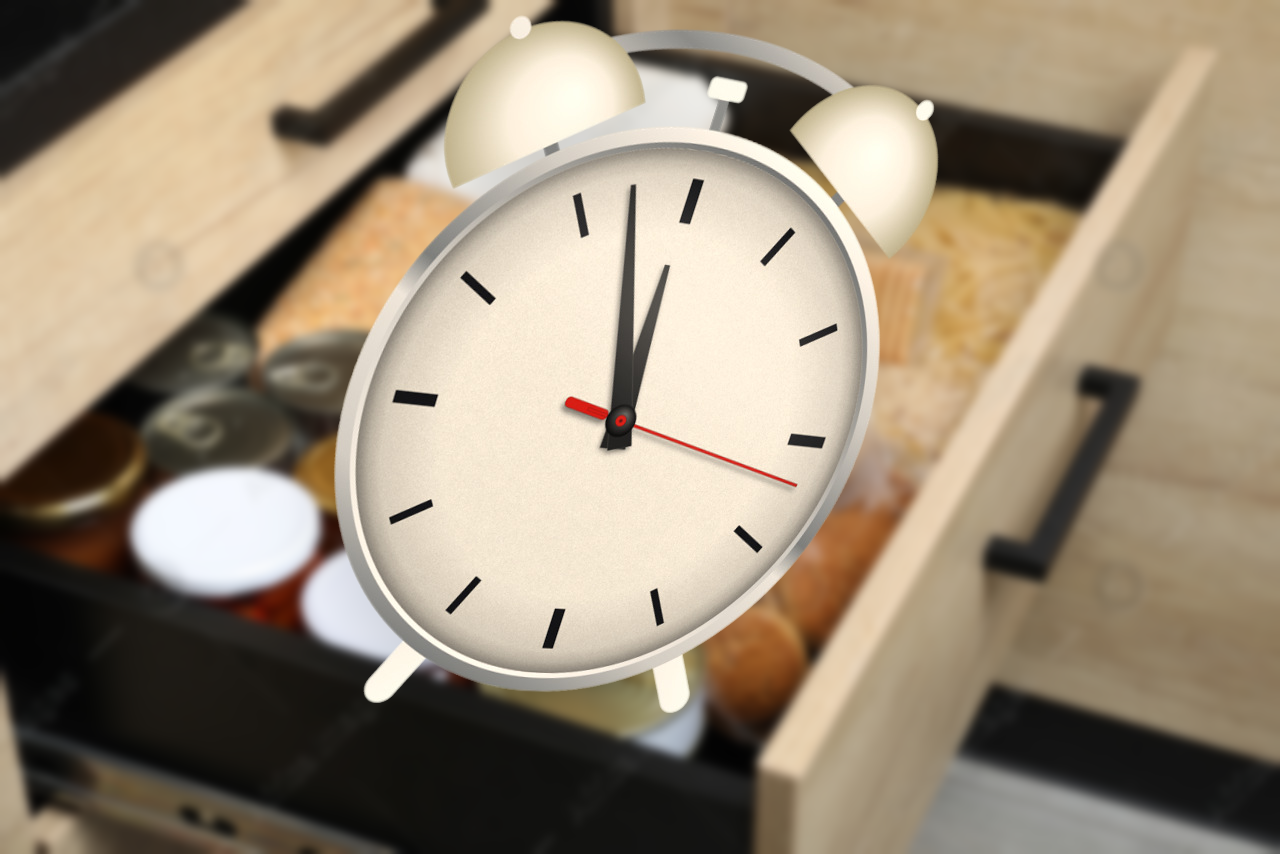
11 h 57 min 17 s
